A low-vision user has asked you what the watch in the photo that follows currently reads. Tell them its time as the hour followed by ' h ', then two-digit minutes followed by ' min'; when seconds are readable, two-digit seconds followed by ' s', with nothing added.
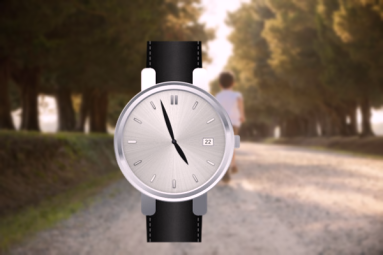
4 h 57 min
